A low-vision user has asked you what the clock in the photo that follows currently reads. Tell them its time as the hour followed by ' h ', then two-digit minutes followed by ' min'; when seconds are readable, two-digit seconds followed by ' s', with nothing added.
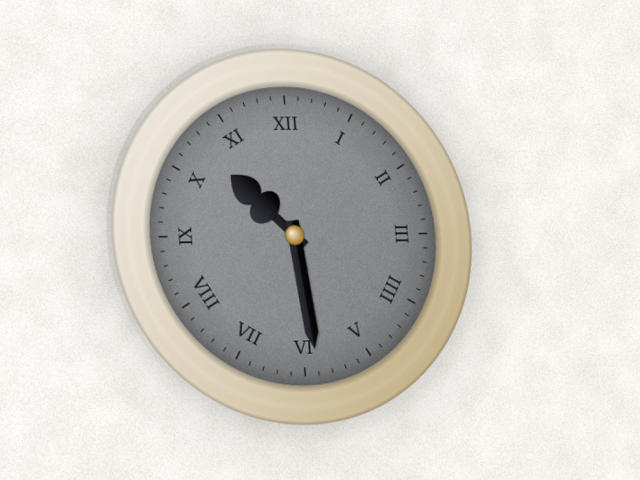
10 h 29 min
